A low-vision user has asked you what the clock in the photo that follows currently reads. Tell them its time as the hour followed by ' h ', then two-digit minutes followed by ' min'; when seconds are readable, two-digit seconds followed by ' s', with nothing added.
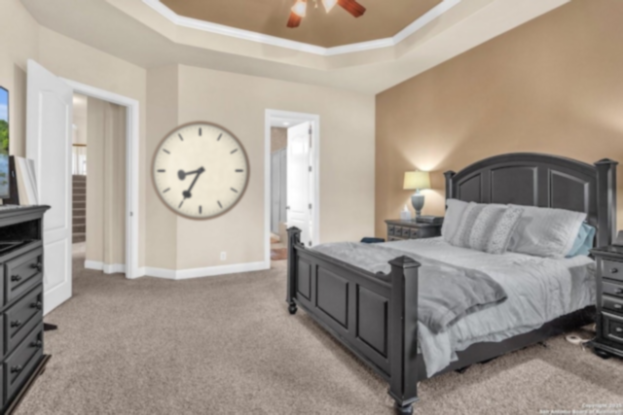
8 h 35 min
